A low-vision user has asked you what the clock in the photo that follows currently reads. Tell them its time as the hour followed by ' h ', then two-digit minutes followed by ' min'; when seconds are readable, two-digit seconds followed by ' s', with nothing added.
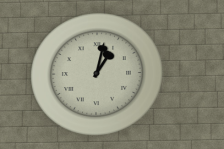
1 h 02 min
